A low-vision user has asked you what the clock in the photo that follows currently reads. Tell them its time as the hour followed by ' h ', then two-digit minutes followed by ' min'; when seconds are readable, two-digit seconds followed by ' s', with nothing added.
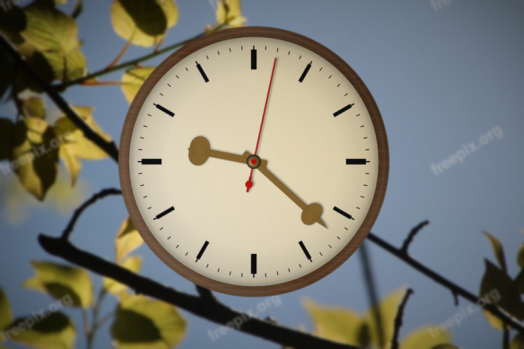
9 h 22 min 02 s
